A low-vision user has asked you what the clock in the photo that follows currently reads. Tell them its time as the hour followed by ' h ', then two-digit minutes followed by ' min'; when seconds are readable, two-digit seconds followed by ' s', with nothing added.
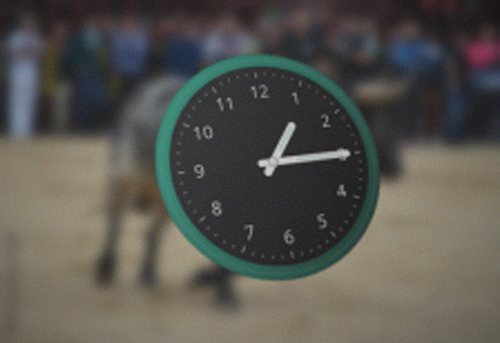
1 h 15 min
